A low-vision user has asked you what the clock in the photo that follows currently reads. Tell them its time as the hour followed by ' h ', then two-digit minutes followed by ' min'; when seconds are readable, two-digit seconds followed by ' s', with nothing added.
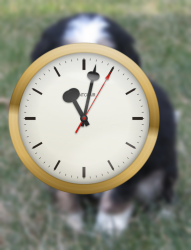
11 h 02 min 05 s
